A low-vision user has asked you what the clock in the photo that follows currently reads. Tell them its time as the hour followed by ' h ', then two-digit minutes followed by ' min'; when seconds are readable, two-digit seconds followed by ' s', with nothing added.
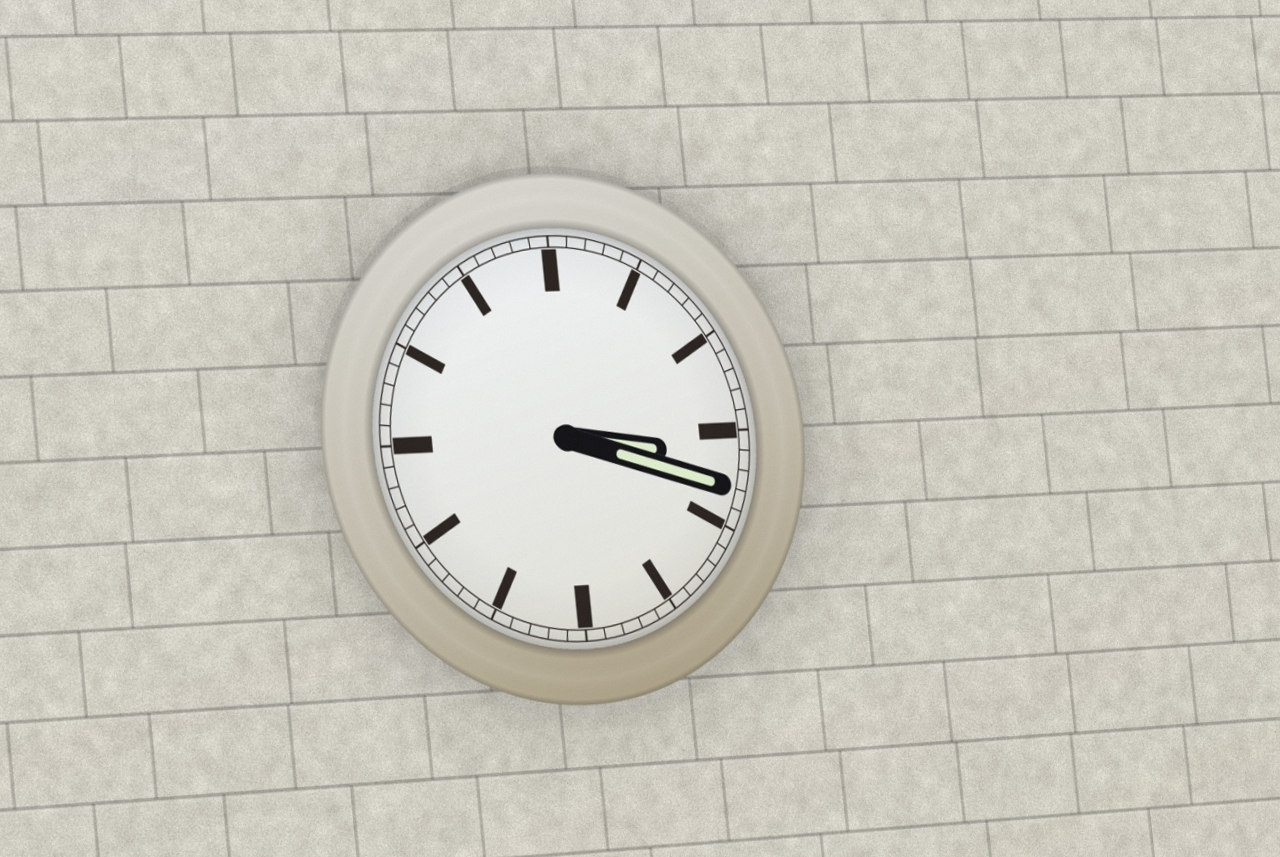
3 h 18 min
